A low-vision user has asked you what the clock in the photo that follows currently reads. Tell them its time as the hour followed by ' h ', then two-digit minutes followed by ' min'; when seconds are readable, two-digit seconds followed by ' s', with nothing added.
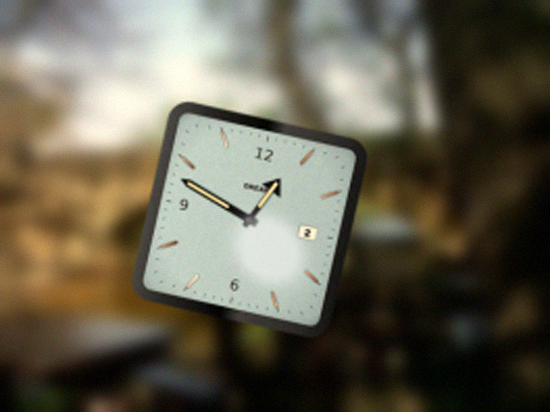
12 h 48 min
